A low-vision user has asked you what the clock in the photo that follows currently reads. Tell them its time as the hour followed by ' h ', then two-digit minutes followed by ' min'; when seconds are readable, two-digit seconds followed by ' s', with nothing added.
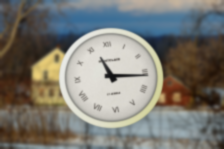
11 h 16 min
